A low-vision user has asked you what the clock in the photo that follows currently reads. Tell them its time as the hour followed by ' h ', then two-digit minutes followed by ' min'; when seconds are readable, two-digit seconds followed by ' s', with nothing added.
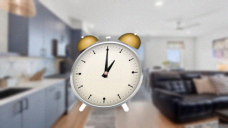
1 h 00 min
